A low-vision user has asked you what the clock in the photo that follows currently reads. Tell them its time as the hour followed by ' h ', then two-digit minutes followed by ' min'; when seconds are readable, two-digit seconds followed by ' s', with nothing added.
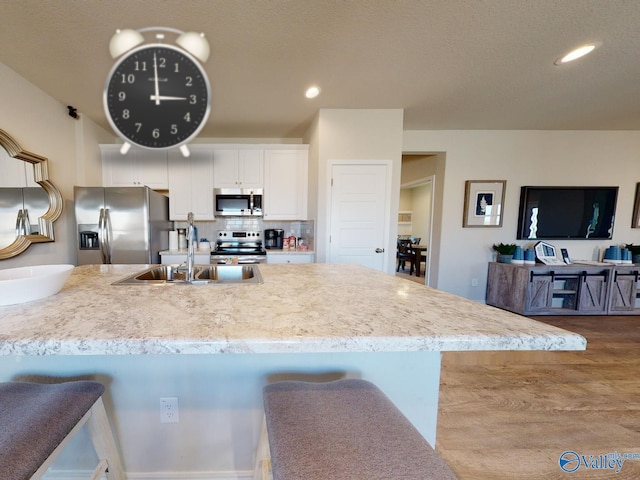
2 h 59 min
